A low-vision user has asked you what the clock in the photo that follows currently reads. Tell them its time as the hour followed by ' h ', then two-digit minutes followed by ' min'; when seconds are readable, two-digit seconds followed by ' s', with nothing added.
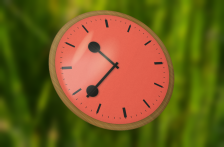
10 h 38 min
